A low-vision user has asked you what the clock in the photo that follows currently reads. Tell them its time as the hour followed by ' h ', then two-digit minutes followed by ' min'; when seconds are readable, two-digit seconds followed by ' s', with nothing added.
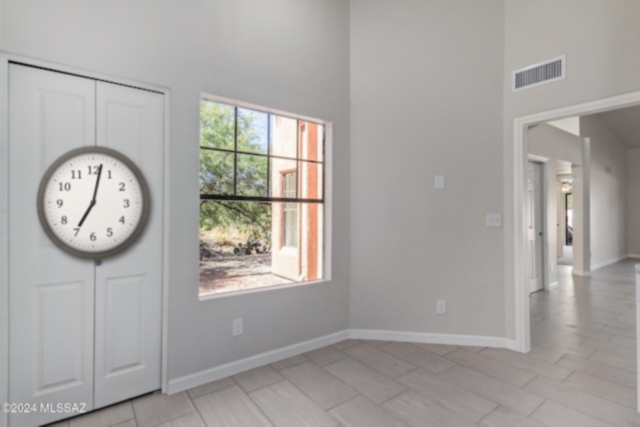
7 h 02 min
